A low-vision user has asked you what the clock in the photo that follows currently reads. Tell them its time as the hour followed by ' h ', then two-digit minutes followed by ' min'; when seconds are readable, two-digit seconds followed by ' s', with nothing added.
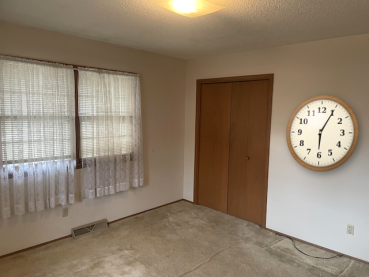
6 h 05 min
